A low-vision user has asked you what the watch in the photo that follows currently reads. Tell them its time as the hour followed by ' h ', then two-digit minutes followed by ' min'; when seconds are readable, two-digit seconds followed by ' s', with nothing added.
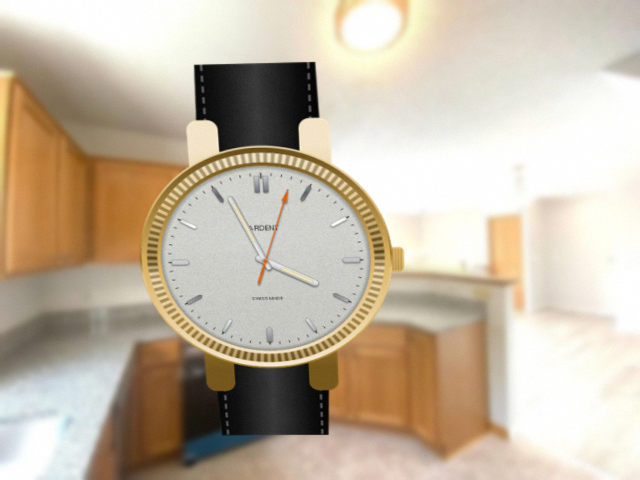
3 h 56 min 03 s
